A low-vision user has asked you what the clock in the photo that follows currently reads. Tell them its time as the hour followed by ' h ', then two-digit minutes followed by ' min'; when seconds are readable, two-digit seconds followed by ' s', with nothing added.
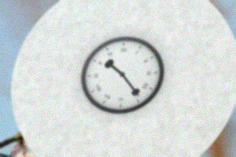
10 h 24 min
